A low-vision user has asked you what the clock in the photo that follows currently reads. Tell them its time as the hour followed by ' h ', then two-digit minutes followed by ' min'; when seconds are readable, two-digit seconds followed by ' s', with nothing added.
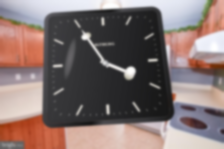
3 h 55 min
